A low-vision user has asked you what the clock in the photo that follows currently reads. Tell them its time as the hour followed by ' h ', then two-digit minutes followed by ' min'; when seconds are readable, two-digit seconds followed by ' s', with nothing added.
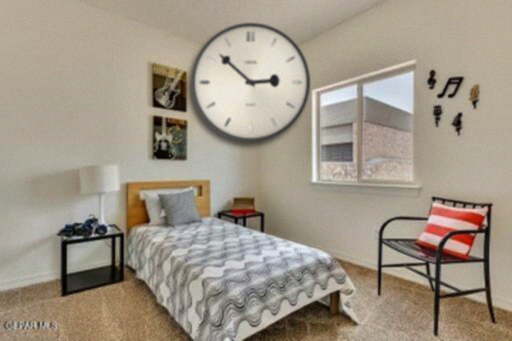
2 h 52 min
